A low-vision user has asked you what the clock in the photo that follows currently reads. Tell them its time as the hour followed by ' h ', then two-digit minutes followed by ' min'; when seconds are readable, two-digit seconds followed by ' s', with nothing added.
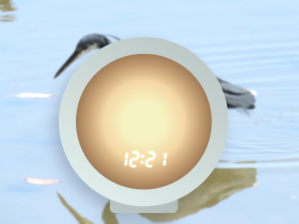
12 h 21 min
